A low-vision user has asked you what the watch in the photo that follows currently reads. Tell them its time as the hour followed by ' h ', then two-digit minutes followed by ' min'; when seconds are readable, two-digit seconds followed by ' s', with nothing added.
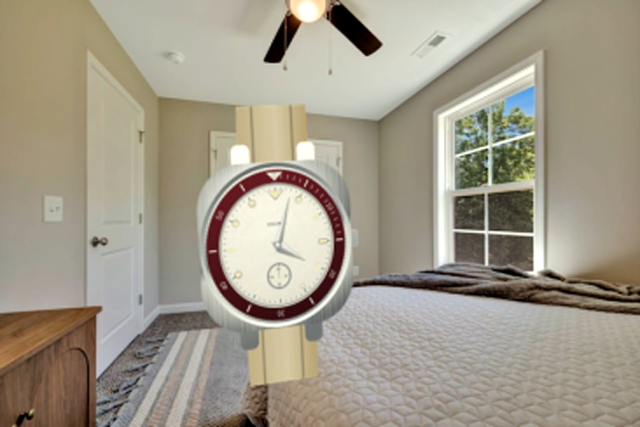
4 h 03 min
